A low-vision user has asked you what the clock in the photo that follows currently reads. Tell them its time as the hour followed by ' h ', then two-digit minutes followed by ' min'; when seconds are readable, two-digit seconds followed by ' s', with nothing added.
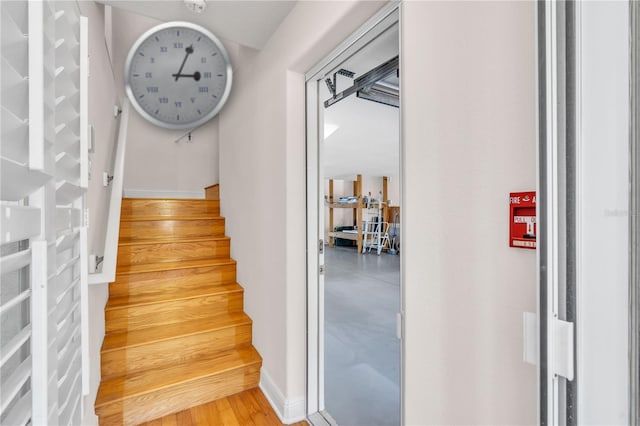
3 h 04 min
